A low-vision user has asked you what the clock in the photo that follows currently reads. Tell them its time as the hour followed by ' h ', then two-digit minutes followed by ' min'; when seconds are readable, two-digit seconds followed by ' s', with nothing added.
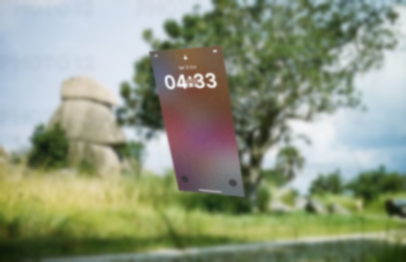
4 h 33 min
